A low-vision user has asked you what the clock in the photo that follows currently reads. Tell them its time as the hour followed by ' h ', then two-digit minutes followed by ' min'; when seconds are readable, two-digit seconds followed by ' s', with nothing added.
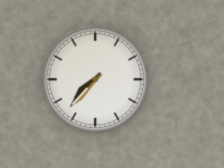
7 h 37 min
